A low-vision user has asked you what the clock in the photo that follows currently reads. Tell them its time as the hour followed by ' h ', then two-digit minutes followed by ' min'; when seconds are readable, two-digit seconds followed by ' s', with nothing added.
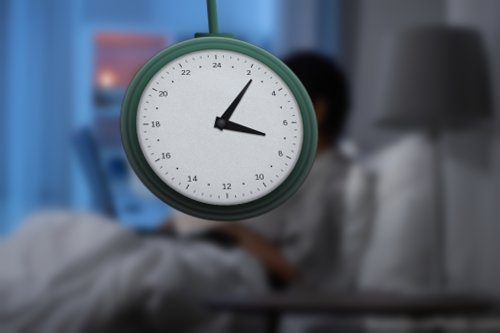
7 h 06 min
